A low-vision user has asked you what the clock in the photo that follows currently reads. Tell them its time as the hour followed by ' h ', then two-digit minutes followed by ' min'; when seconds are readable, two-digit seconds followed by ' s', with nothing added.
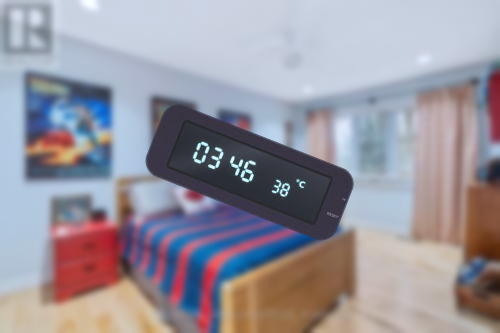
3 h 46 min
